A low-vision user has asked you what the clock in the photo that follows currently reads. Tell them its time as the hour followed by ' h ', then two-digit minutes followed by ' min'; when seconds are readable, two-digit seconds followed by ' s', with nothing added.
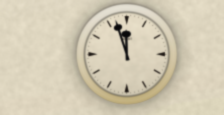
11 h 57 min
